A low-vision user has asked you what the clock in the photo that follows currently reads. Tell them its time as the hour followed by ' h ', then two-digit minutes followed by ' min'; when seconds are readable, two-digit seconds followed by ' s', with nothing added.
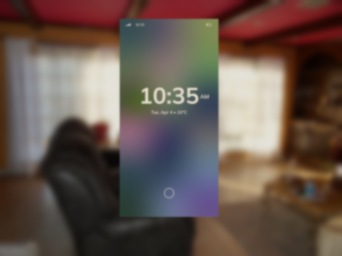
10 h 35 min
